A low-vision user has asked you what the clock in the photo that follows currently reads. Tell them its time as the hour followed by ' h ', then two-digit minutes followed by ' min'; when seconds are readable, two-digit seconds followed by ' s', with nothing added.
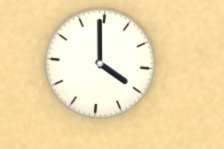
3 h 59 min
